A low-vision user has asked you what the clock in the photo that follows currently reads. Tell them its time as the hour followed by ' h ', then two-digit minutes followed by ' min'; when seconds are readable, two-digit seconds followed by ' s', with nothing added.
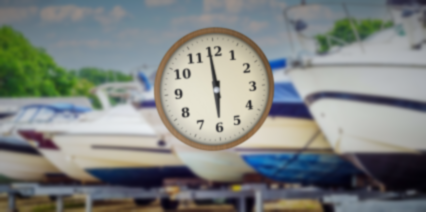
5 h 59 min
